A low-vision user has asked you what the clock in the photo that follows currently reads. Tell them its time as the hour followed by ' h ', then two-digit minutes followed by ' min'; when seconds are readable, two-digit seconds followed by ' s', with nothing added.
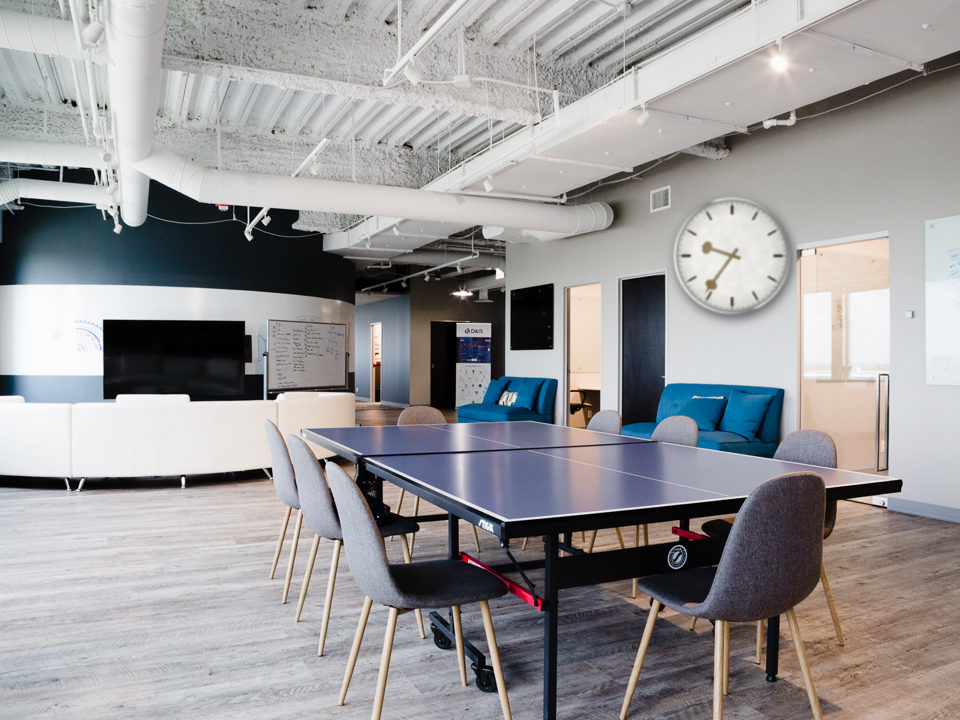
9 h 36 min
